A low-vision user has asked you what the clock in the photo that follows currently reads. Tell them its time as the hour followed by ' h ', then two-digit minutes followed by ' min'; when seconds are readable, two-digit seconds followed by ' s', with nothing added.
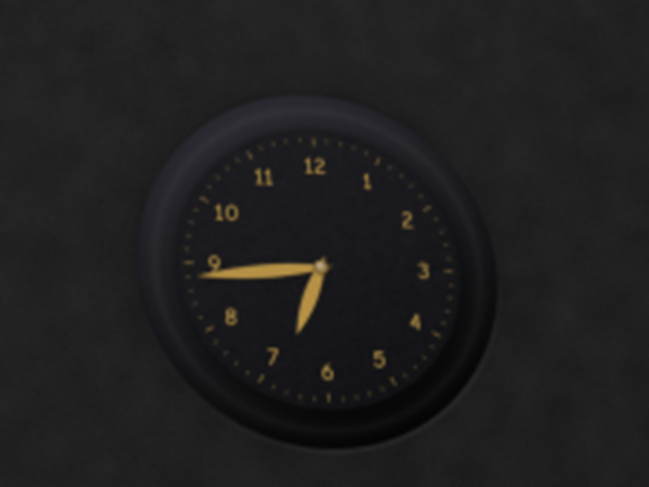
6 h 44 min
